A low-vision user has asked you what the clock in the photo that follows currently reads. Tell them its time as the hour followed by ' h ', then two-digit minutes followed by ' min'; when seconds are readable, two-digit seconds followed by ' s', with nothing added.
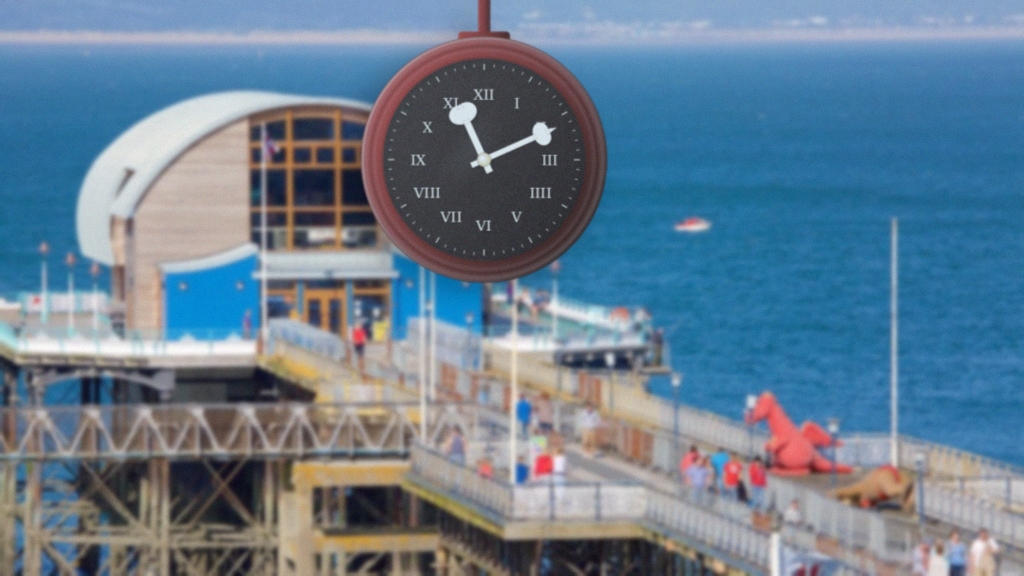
11 h 11 min
